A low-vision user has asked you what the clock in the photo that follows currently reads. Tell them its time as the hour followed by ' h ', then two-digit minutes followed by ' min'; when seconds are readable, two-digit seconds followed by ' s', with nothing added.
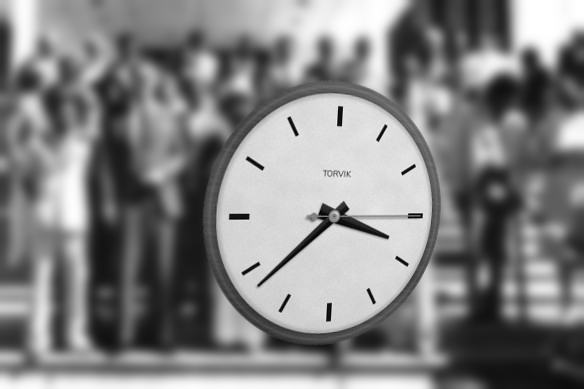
3 h 38 min 15 s
